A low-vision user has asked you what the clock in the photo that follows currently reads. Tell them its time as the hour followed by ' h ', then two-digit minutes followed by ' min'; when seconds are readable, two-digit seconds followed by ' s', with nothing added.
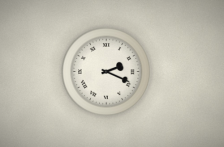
2 h 19 min
